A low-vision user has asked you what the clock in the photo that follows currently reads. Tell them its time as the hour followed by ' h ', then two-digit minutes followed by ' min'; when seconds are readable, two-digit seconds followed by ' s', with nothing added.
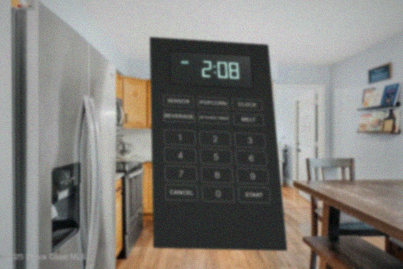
2 h 08 min
